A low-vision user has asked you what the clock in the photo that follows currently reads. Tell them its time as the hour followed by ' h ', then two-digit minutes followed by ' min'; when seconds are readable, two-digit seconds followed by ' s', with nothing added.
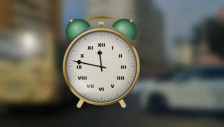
11 h 47 min
